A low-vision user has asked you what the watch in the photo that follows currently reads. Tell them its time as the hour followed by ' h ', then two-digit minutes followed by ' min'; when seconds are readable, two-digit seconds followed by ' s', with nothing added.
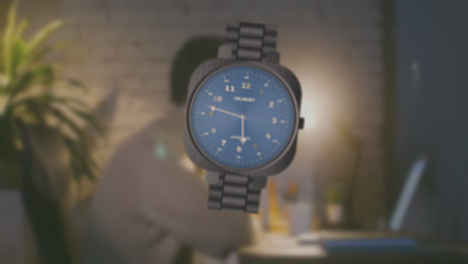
5 h 47 min
